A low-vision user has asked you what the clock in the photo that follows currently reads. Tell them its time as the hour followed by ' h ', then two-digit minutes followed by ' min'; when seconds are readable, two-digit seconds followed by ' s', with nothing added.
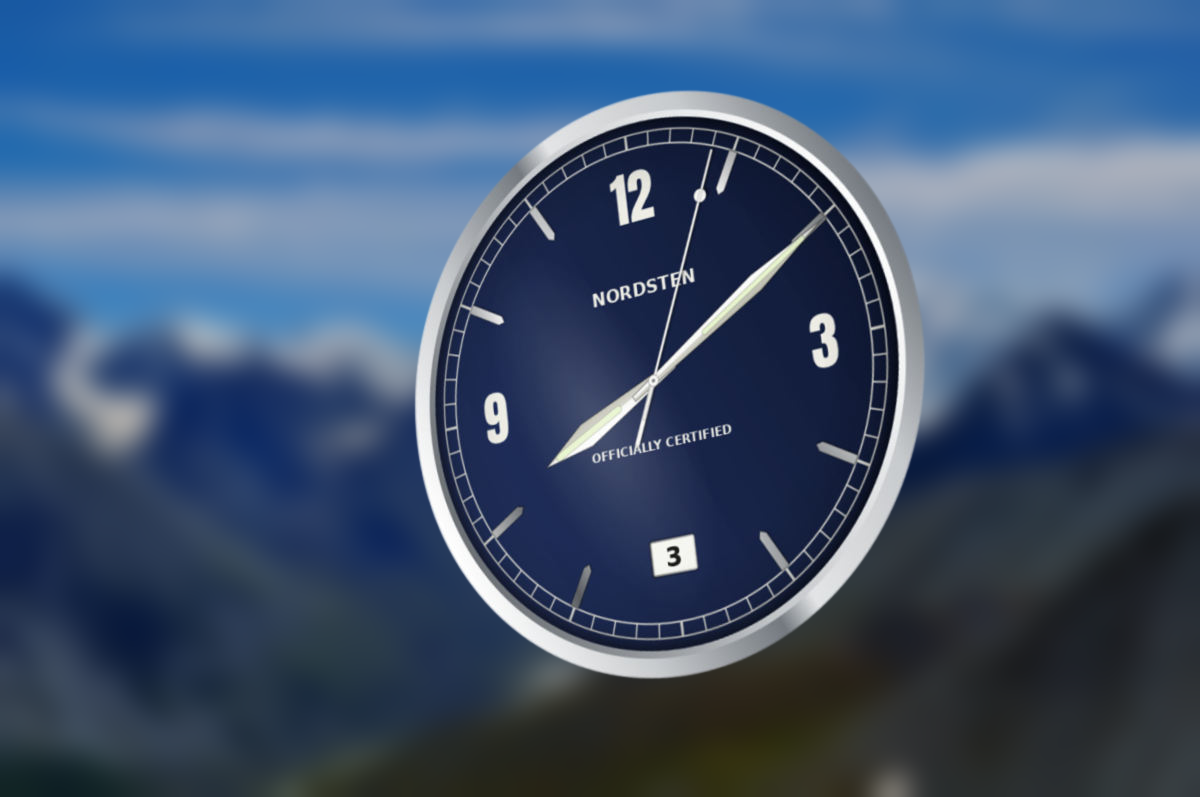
8 h 10 min 04 s
